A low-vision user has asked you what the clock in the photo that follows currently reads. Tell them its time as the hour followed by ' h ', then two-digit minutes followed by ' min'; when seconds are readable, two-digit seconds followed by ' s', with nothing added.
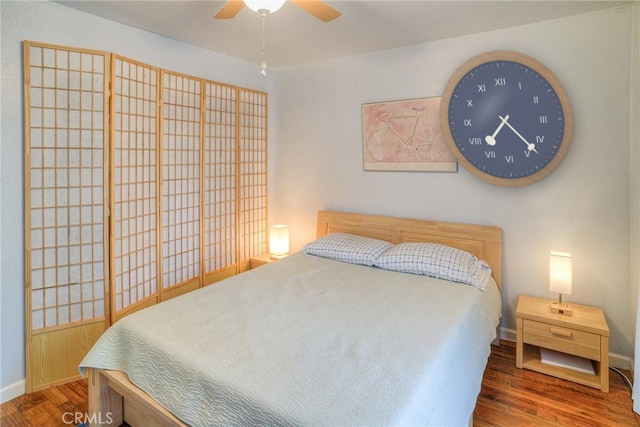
7 h 23 min
